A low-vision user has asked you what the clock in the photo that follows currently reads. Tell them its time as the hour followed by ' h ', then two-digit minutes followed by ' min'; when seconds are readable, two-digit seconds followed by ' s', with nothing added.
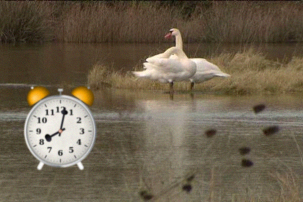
8 h 02 min
